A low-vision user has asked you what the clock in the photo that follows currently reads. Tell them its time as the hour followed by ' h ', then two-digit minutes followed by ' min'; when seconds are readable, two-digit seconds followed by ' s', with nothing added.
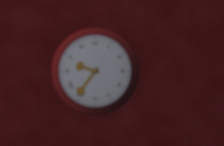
9 h 36 min
